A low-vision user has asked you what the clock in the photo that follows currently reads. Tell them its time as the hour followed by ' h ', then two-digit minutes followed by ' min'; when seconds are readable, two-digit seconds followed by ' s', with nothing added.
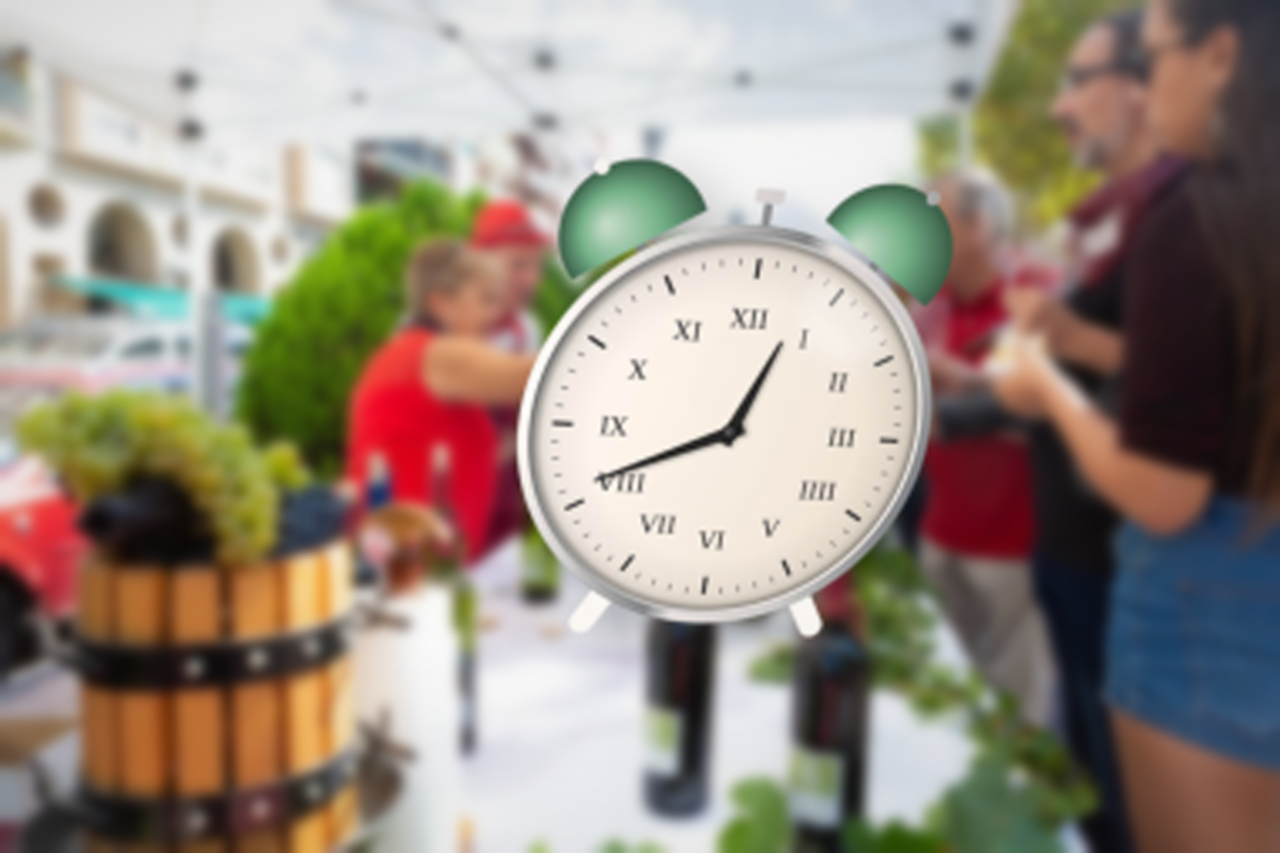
12 h 41 min
